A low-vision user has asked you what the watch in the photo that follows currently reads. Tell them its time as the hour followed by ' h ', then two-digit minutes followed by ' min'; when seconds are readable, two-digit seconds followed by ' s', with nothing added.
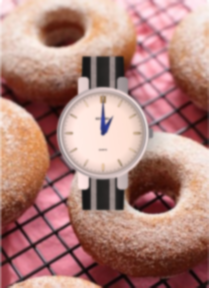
1 h 00 min
